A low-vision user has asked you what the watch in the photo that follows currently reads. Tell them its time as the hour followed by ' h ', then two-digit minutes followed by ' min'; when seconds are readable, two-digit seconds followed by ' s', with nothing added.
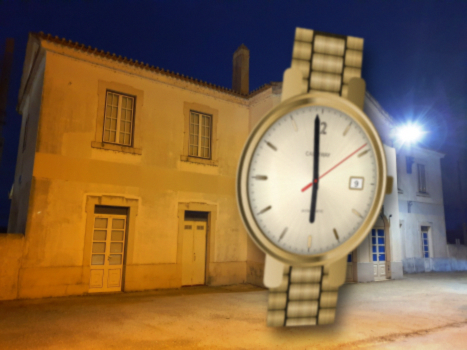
5 h 59 min 09 s
